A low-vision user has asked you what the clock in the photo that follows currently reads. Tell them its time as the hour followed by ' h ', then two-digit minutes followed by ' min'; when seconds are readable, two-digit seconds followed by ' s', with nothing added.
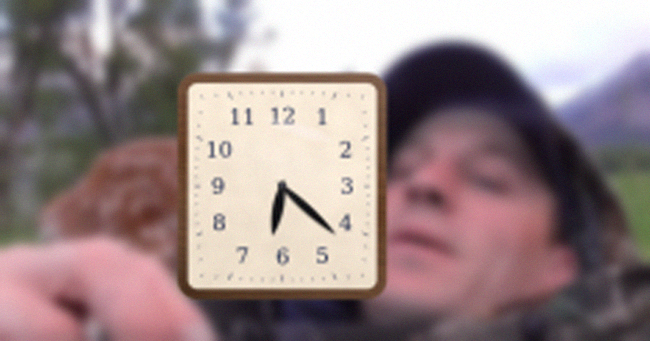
6 h 22 min
